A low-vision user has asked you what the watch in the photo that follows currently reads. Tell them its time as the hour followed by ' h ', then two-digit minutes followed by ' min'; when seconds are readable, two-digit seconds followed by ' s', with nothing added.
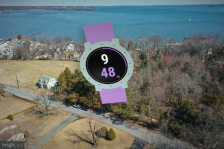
9 h 48 min
